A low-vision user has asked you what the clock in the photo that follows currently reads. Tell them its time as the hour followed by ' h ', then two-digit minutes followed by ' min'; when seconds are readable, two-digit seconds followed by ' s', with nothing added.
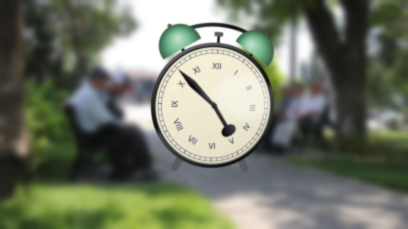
4 h 52 min
